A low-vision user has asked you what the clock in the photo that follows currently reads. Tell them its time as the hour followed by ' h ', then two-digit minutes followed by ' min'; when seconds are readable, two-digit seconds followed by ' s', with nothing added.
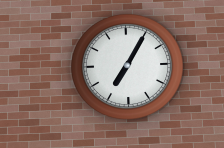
7 h 05 min
